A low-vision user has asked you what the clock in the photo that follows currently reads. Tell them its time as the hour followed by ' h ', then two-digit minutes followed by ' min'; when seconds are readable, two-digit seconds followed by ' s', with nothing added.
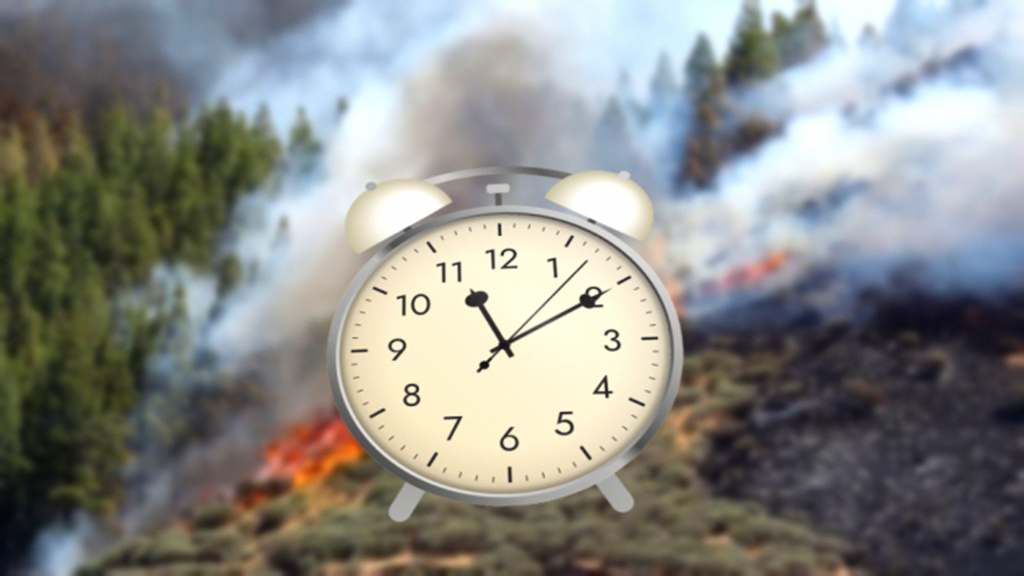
11 h 10 min 07 s
